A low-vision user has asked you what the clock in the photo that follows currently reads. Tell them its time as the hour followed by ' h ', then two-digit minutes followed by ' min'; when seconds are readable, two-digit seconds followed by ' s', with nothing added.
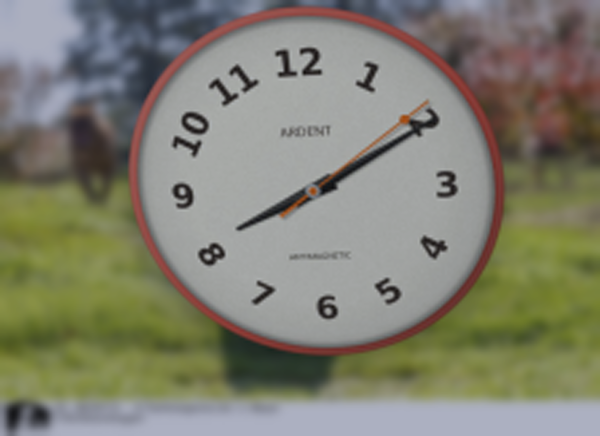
8 h 10 min 09 s
